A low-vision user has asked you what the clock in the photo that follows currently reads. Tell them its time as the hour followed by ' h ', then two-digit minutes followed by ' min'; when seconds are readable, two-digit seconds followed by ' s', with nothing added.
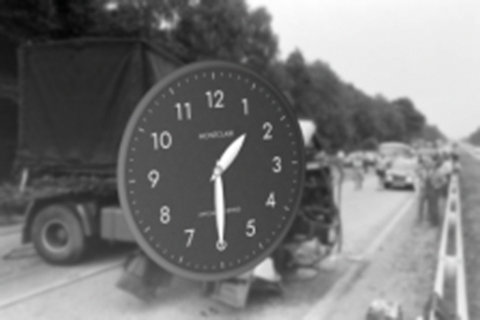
1 h 30 min
